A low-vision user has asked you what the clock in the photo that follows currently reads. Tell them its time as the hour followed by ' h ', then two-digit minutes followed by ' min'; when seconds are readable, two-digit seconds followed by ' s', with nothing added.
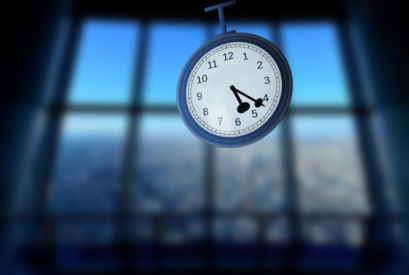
5 h 22 min
